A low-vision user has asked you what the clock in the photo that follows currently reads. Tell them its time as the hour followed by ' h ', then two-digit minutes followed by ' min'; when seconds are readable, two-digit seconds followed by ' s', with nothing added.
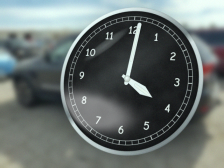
4 h 01 min
